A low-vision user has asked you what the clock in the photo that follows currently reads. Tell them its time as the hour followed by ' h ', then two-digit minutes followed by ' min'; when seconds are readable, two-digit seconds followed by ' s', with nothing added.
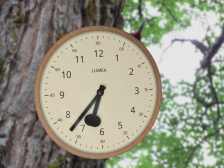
6 h 37 min
